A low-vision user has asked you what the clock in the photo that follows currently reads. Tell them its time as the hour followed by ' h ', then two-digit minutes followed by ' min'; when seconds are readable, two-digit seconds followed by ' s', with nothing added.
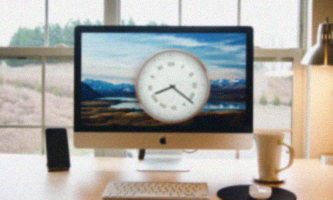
8 h 22 min
